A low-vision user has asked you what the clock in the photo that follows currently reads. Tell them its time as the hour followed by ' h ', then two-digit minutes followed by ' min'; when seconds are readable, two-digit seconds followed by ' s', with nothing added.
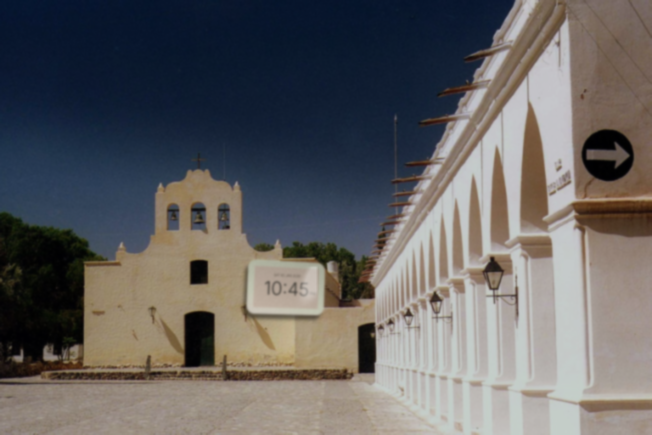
10 h 45 min
